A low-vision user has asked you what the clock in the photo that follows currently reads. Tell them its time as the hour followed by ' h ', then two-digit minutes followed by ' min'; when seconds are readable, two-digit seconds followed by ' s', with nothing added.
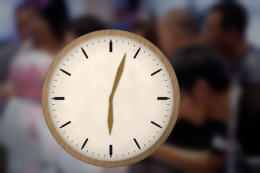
6 h 03 min
